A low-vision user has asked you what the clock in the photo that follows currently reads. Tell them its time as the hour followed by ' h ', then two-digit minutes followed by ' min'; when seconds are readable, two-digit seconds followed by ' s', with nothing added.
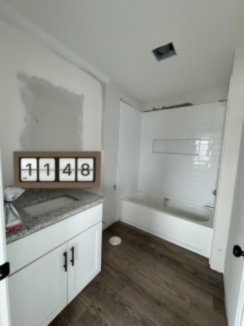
11 h 48 min
